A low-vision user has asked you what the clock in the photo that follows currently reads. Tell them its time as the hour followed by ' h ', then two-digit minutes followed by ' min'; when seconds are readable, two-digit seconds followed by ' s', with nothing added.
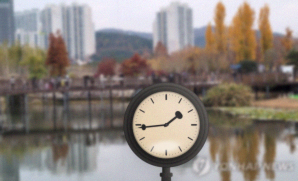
1 h 44 min
